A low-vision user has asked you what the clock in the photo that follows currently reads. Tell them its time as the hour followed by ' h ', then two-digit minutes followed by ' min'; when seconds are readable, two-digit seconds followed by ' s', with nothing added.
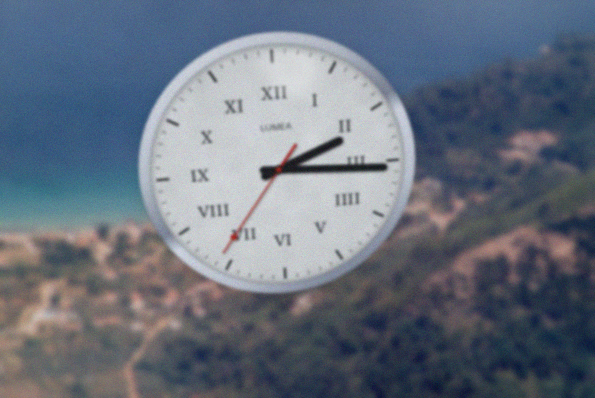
2 h 15 min 36 s
